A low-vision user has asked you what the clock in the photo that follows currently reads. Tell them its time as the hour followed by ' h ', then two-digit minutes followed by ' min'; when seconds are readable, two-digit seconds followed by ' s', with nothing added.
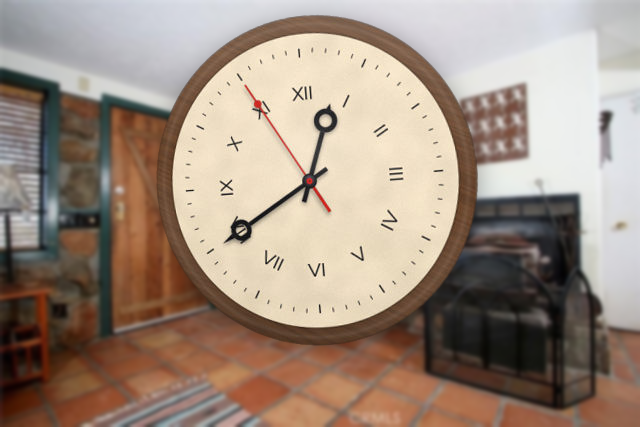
12 h 39 min 55 s
